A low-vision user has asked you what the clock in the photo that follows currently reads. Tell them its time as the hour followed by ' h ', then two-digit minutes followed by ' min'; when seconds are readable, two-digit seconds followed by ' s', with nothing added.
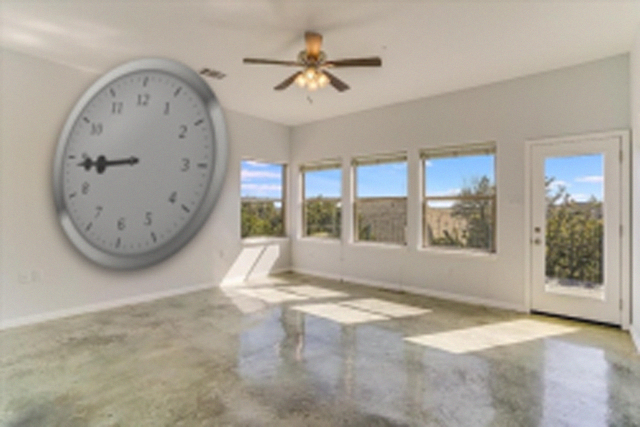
8 h 44 min
